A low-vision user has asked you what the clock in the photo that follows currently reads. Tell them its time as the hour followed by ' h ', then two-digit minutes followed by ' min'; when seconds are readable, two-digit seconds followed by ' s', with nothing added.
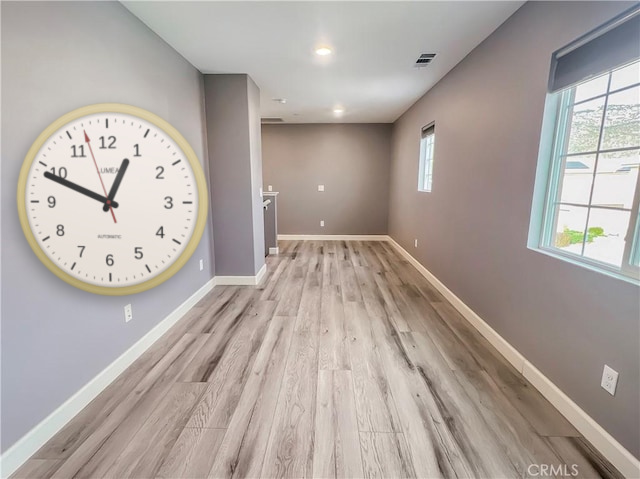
12 h 48 min 57 s
